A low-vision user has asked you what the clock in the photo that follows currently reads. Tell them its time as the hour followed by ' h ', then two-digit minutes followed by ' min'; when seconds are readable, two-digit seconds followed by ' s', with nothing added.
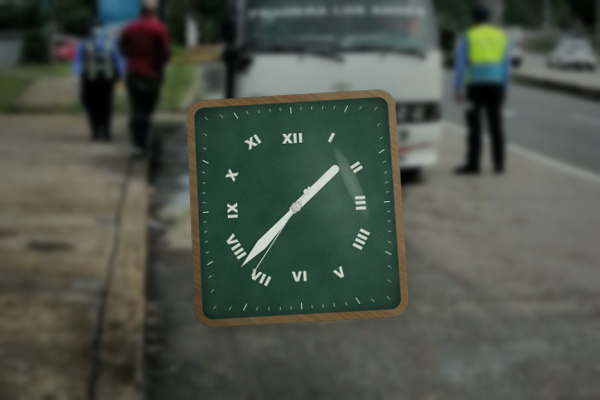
1 h 37 min 36 s
